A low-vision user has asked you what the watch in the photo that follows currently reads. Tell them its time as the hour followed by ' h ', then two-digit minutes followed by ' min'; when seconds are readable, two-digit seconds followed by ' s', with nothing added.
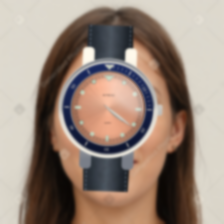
4 h 21 min
